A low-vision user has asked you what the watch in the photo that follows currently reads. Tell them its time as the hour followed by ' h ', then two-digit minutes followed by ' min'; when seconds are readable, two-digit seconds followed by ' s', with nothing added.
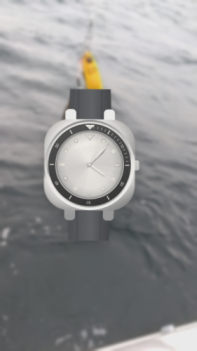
4 h 07 min
